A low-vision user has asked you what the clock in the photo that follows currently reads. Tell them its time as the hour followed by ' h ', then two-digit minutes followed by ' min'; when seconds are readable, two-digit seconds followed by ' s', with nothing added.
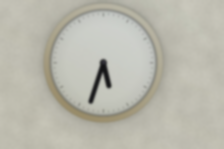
5 h 33 min
